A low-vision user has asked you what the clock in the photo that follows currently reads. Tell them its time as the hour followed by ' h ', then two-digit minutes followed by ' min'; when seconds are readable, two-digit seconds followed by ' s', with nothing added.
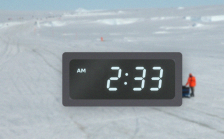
2 h 33 min
